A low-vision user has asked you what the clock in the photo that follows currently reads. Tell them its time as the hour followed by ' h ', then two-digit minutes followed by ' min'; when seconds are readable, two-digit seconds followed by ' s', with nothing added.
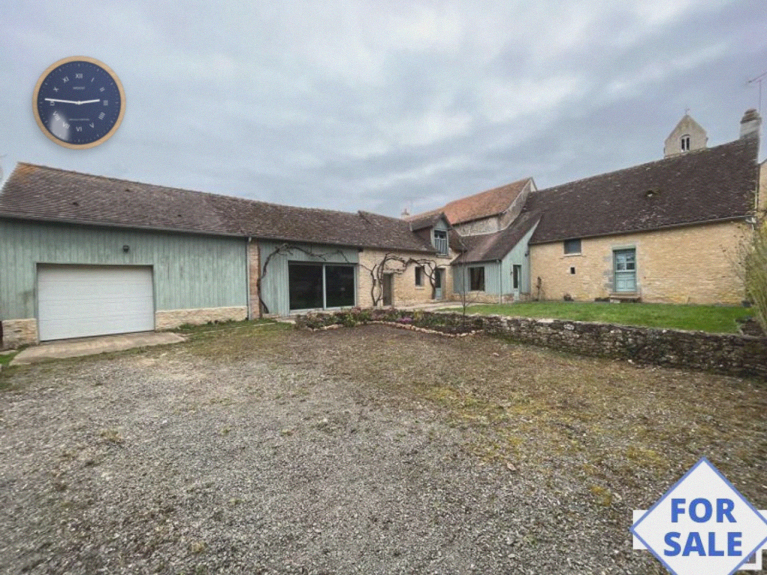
2 h 46 min
